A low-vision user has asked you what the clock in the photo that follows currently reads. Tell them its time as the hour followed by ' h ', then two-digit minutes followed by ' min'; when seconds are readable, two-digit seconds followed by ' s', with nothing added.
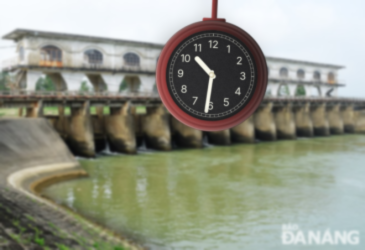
10 h 31 min
